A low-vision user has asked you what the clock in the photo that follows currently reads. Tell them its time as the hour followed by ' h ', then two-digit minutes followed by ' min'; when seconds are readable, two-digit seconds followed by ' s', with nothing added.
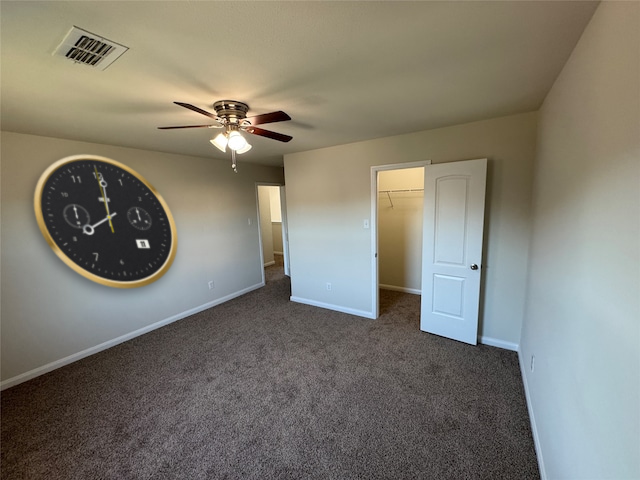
8 h 01 min
